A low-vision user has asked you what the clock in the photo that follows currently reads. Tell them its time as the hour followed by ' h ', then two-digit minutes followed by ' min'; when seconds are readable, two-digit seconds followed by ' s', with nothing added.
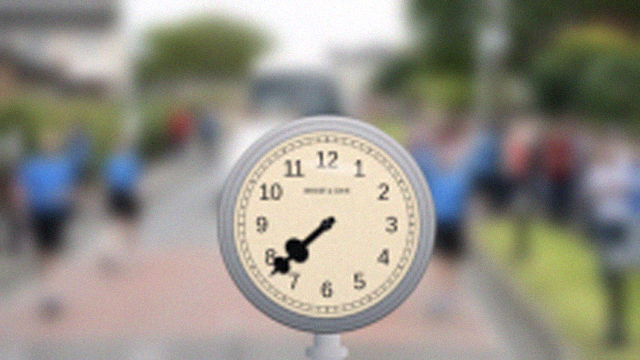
7 h 38 min
